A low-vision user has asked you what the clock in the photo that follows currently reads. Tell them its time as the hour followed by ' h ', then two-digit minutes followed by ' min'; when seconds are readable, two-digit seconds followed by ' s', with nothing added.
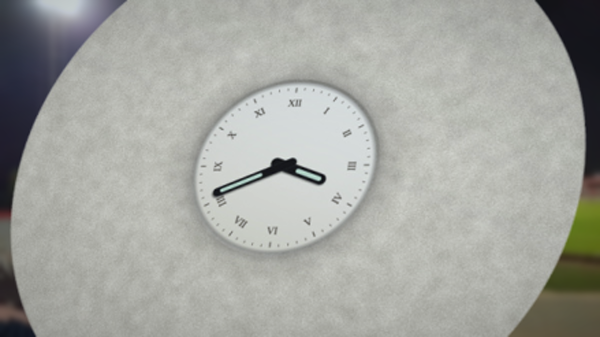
3 h 41 min
